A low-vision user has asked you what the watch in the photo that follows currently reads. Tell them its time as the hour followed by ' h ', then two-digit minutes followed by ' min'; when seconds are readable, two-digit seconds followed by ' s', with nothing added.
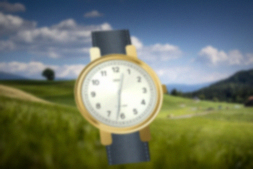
12 h 32 min
